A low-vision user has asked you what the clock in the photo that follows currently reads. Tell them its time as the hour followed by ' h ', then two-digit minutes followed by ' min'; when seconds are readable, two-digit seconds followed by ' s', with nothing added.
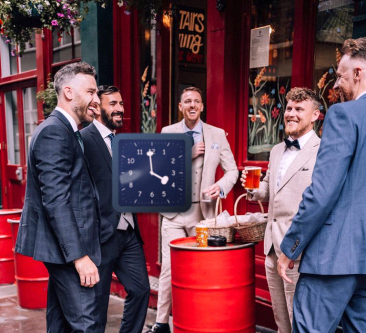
3 h 59 min
